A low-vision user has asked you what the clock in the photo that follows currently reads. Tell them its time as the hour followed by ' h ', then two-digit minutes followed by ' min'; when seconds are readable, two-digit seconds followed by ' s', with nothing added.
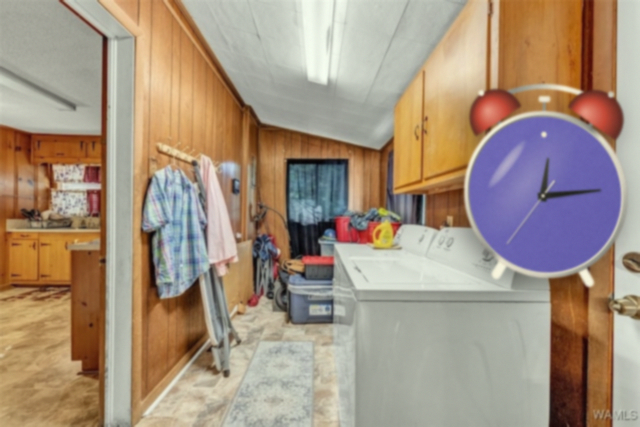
12 h 13 min 36 s
